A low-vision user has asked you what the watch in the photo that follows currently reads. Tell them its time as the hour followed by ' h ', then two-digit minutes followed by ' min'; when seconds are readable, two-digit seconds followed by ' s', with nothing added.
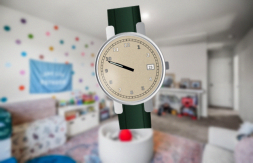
9 h 49 min
